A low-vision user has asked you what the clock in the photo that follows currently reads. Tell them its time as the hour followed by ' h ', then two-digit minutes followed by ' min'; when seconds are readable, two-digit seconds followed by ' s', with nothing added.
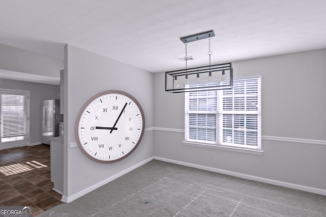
9 h 04 min
